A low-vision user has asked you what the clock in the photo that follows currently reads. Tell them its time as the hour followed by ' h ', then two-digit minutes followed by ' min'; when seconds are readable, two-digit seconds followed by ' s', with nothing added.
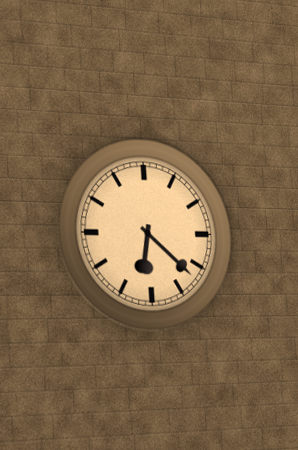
6 h 22 min
